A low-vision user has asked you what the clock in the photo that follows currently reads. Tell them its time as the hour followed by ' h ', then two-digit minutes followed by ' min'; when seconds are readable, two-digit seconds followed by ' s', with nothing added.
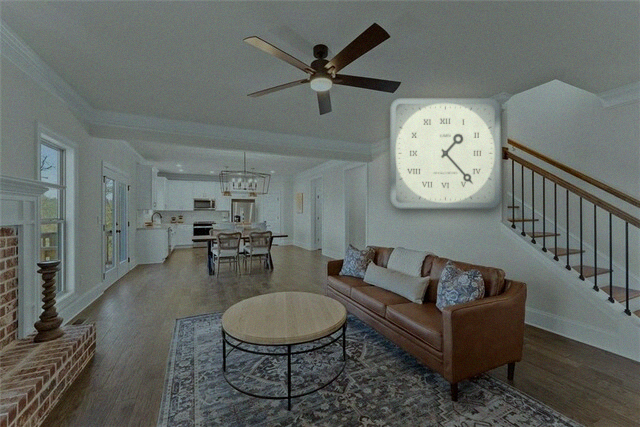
1 h 23 min
